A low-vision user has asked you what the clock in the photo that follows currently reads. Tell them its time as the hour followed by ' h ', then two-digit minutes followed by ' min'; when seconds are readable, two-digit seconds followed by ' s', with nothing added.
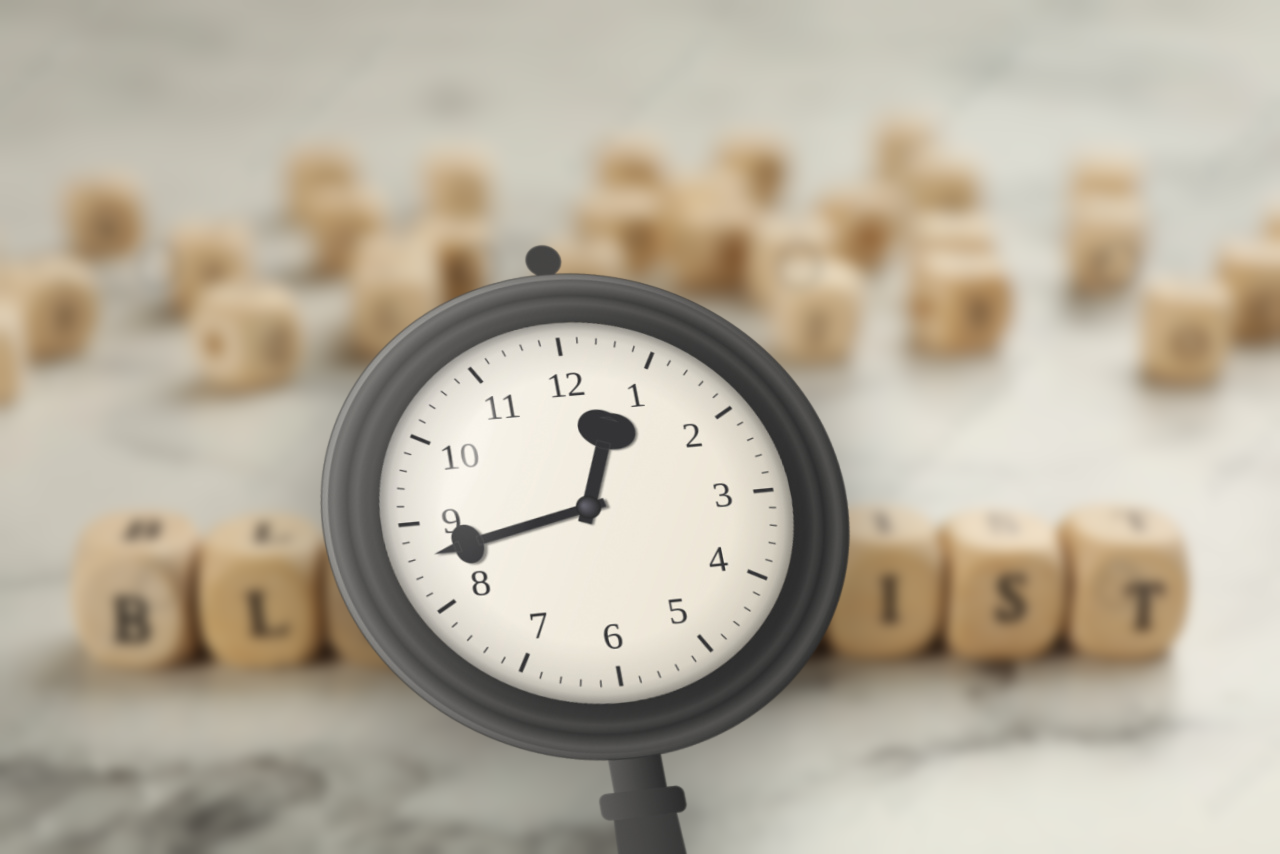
12 h 43 min
